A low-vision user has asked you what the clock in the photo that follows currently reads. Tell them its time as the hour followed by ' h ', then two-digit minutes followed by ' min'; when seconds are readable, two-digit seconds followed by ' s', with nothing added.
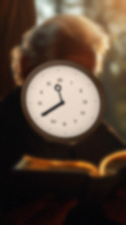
11 h 40 min
